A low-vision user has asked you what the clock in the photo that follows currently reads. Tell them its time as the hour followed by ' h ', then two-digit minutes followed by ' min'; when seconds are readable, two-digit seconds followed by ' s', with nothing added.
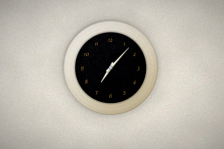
7 h 07 min
